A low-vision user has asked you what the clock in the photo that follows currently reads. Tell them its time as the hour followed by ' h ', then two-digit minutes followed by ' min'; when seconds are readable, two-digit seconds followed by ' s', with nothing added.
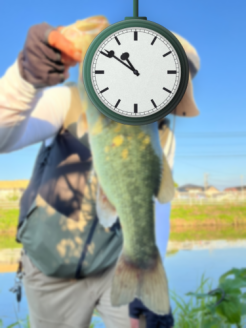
10 h 51 min
